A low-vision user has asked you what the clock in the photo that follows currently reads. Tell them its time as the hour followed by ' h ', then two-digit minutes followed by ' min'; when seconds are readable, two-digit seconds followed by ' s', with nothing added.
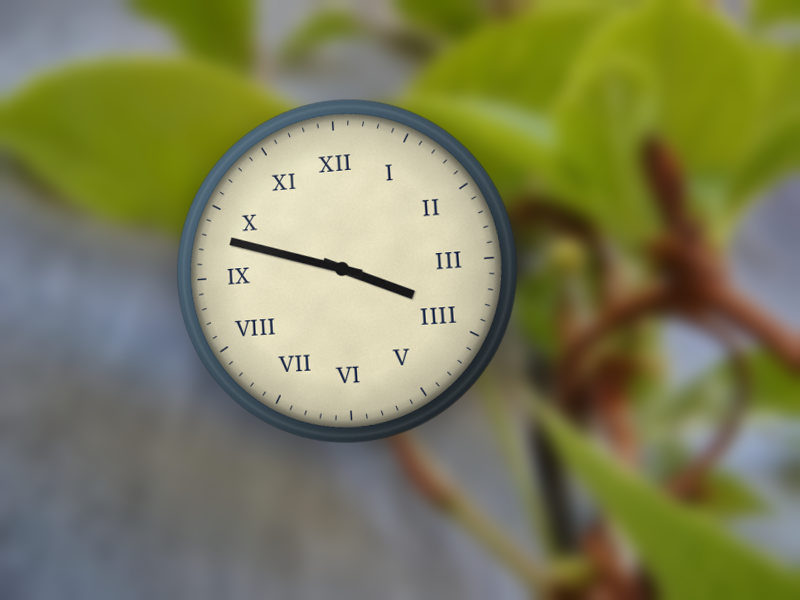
3 h 48 min
